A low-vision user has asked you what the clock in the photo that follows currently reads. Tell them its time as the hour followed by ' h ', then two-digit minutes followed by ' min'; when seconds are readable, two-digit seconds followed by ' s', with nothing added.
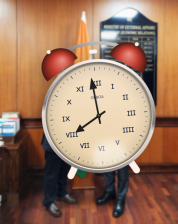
7 h 59 min
